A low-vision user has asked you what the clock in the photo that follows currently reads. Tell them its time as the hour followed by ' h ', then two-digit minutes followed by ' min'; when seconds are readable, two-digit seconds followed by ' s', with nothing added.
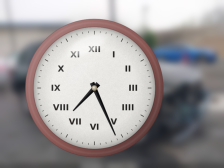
7 h 26 min
